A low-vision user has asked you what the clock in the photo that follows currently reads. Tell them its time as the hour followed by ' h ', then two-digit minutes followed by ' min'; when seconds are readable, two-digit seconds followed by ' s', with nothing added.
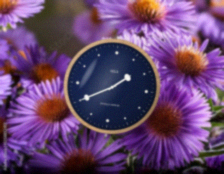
1 h 40 min
